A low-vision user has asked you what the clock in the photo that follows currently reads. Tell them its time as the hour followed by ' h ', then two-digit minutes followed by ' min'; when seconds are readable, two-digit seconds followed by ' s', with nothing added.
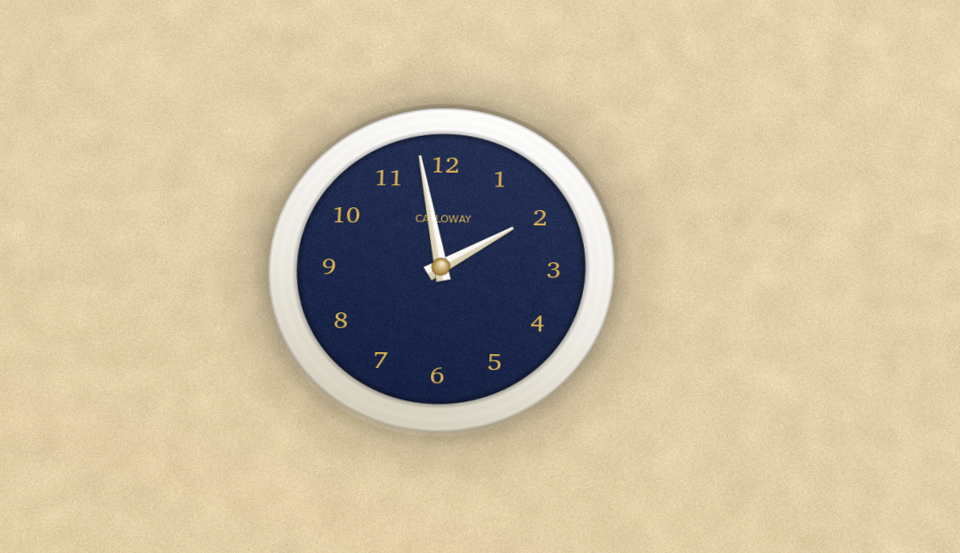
1 h 58 min
